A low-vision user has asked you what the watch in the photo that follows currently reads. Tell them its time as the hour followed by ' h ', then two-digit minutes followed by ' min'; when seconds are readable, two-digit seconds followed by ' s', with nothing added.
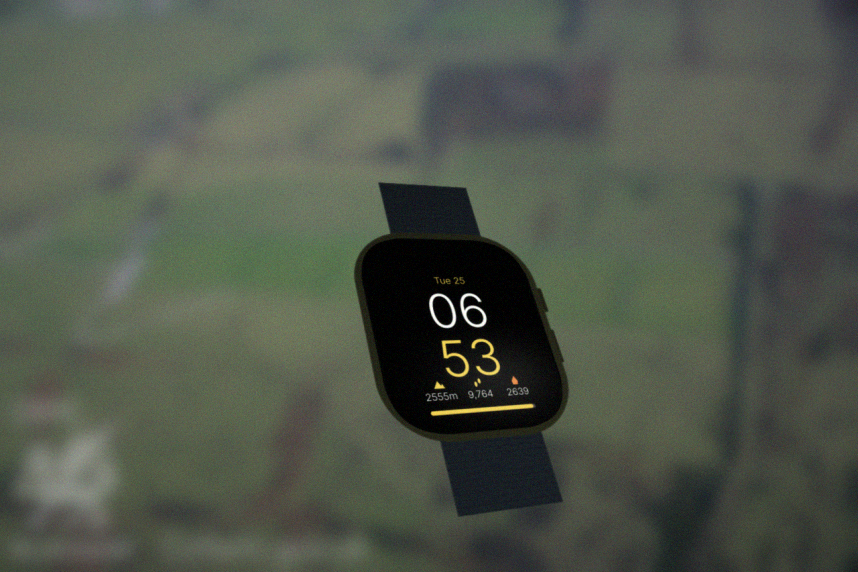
6 h 53 min
